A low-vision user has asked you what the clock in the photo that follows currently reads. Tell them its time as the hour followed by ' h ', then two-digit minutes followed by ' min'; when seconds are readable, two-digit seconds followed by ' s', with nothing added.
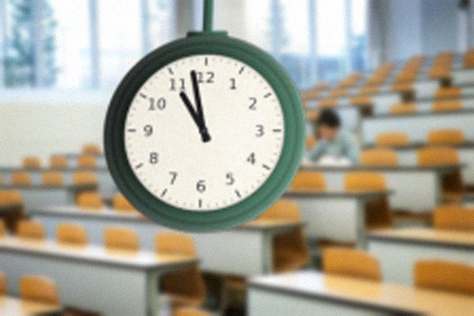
10 h 58 min
